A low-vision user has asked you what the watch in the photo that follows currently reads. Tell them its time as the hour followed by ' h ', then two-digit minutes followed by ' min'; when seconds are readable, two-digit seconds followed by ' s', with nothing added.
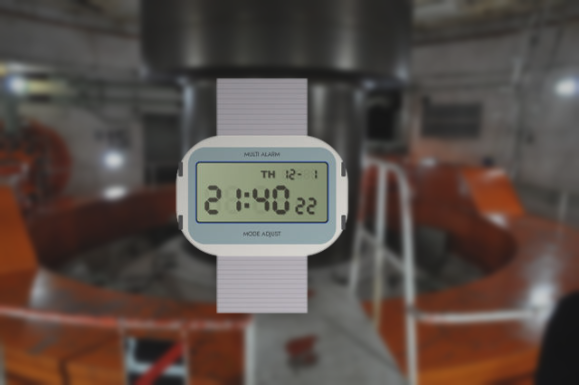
21 h 40 min 22 s
